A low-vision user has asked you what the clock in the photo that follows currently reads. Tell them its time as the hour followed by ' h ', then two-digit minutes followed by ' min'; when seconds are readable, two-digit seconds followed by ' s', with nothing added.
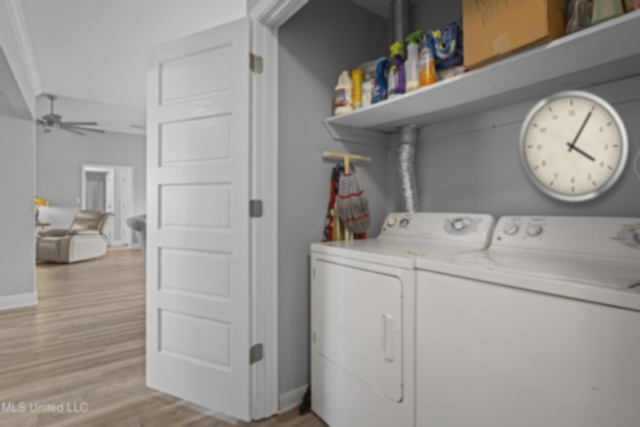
4 h 05 min
